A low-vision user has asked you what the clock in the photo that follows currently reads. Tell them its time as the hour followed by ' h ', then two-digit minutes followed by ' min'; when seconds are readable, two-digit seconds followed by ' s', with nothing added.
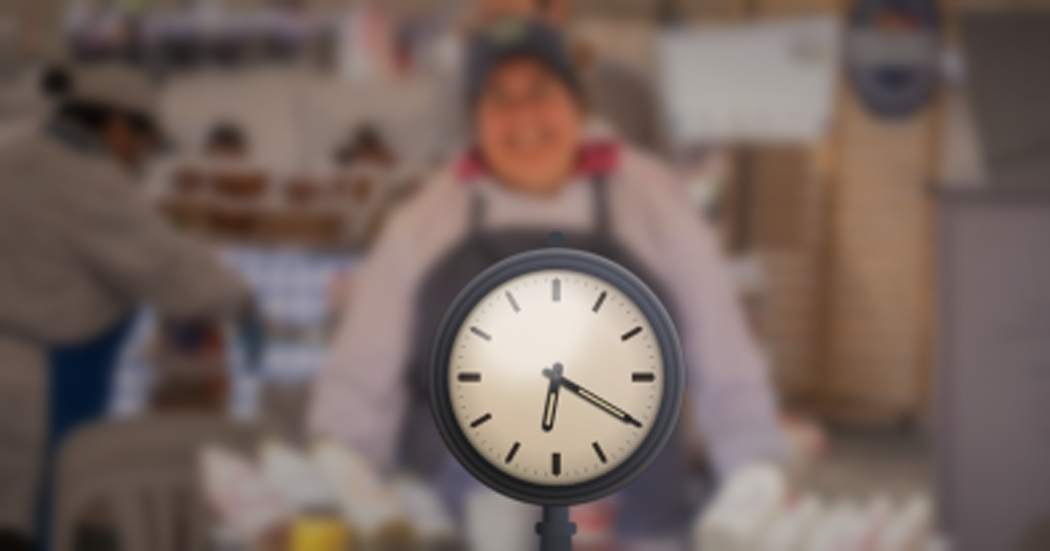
6 h 20 min
